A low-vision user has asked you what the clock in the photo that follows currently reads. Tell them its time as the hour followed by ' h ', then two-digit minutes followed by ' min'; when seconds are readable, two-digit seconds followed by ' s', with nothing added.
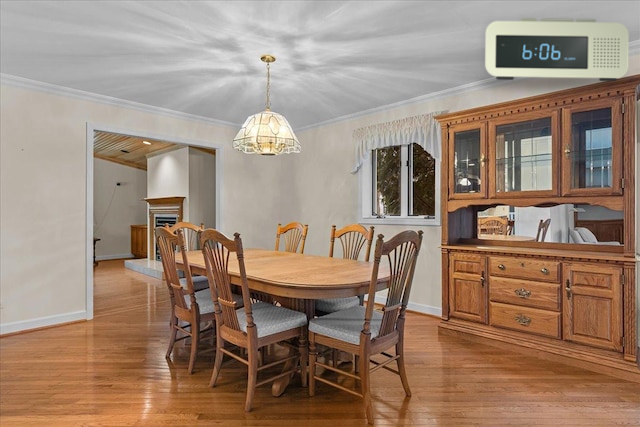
6 h 06 min
